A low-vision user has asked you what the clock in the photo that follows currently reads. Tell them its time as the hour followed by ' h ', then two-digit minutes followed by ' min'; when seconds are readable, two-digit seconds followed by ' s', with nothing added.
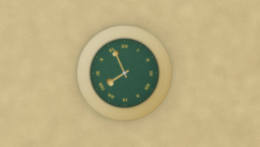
7 h 56 min
